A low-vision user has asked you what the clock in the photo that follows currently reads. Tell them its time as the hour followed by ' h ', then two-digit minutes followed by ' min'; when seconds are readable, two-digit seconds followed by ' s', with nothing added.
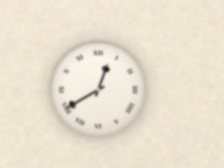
12 h 40 min
